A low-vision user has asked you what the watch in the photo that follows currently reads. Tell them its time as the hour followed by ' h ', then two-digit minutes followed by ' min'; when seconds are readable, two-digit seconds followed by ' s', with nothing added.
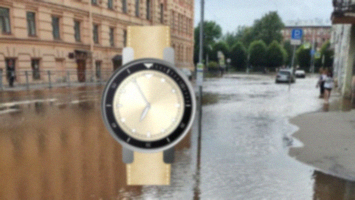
6 h 55 min
